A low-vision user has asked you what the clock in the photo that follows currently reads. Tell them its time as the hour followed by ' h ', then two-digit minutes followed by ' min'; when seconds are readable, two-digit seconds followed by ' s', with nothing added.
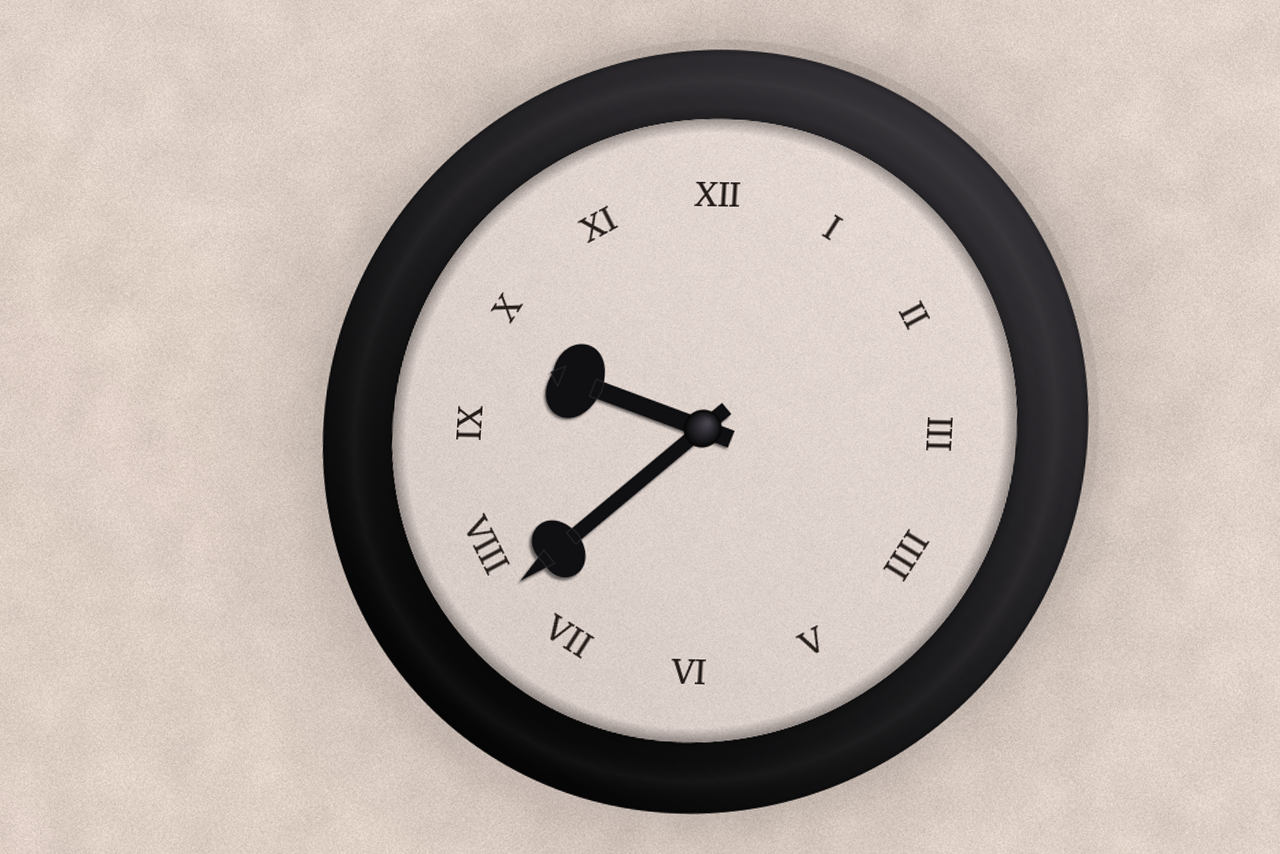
9 h 38 min
